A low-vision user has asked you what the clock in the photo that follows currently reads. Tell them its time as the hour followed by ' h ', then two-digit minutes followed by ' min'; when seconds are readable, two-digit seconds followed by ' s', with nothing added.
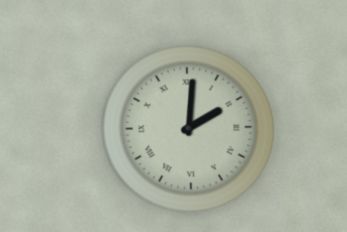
2 h 01 min
